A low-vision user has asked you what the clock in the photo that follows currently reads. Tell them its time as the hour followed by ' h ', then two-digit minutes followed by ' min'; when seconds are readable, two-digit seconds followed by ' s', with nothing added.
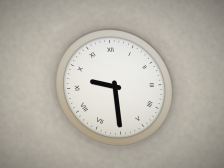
9 h 30 min
